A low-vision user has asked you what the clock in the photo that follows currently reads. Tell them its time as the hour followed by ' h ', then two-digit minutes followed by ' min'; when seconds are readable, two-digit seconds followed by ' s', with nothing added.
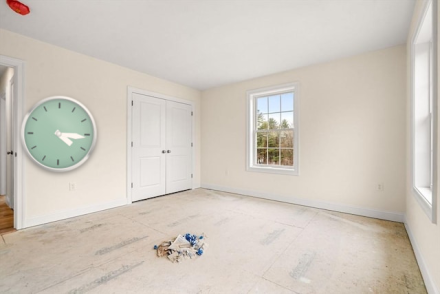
4 h 16 min
